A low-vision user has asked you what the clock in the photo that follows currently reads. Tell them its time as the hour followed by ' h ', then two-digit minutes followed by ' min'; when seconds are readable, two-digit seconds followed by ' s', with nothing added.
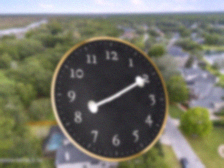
8 h 10 min
